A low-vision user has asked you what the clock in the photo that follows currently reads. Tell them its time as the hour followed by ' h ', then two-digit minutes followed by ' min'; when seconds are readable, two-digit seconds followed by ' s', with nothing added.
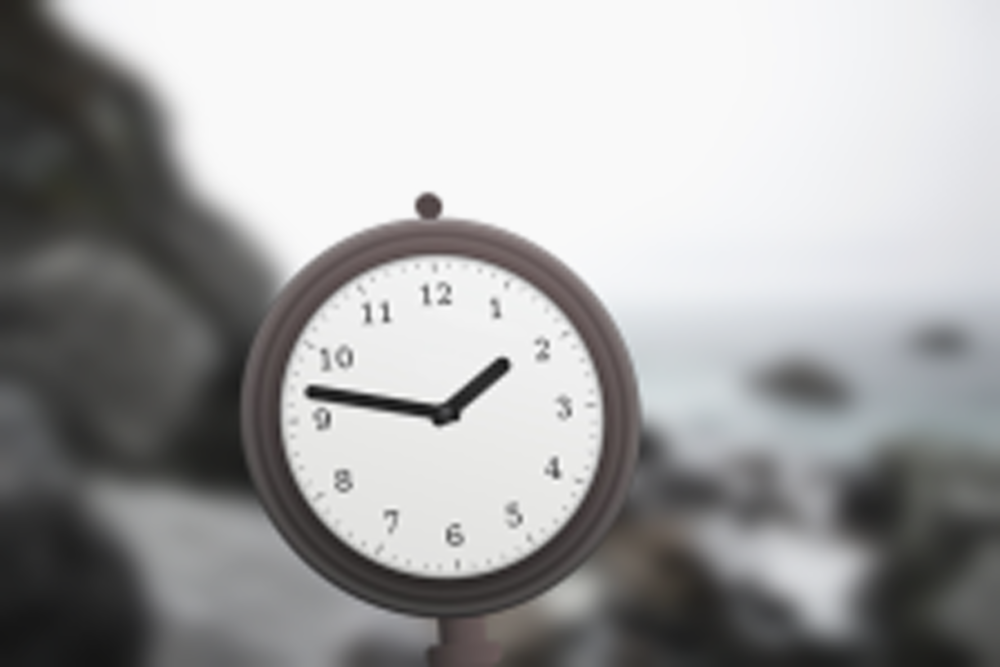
1 h 47 min
